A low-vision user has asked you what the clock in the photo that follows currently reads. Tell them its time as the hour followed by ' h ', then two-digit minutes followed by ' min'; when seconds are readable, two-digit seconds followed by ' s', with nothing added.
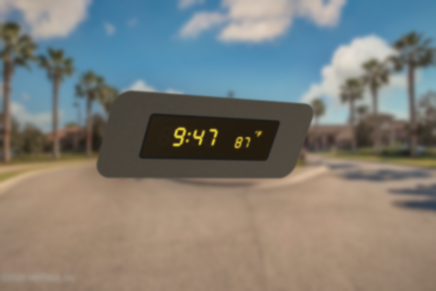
9 h 47 min
